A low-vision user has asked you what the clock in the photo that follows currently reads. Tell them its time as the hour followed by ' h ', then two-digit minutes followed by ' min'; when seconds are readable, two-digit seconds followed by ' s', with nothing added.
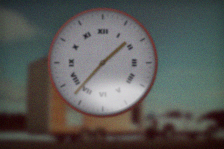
1 h 37 min
